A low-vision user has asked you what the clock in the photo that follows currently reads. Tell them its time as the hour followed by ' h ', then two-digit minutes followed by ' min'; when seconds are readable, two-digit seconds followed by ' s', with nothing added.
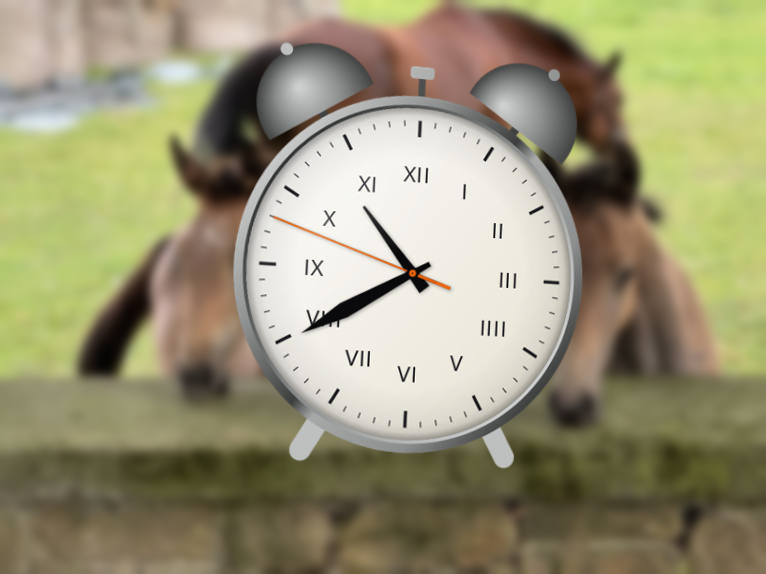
10 h 39 min 48 s
